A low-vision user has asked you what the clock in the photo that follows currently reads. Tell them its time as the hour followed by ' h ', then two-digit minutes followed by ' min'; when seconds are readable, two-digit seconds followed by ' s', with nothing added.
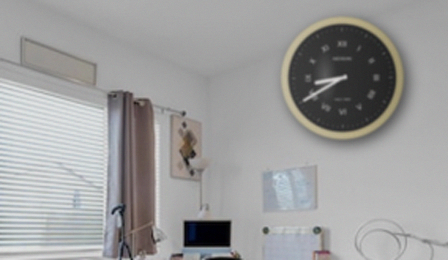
8 h 40 min
